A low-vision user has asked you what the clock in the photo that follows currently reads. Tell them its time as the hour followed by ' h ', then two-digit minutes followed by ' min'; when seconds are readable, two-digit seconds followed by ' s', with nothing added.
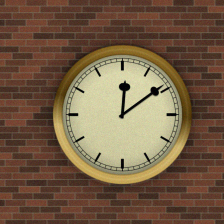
12 h 09 min
